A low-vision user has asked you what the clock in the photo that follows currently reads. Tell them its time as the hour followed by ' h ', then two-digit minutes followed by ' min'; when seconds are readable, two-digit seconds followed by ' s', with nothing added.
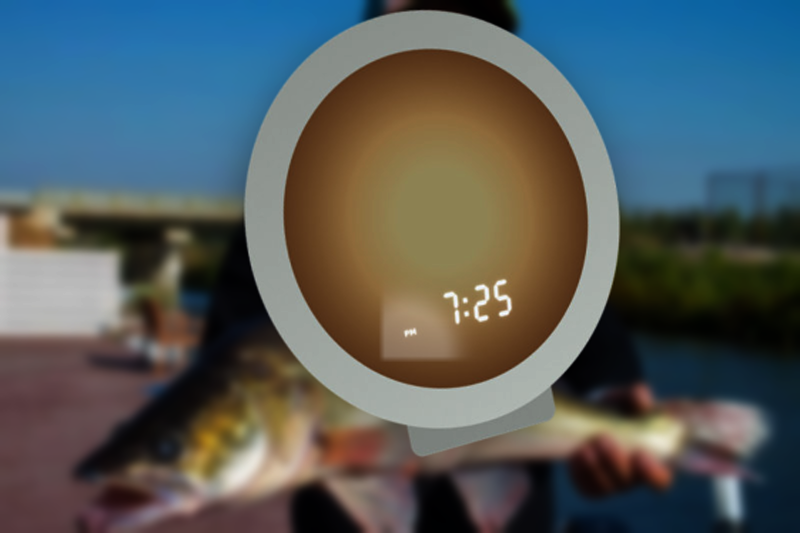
7 h 25 min
